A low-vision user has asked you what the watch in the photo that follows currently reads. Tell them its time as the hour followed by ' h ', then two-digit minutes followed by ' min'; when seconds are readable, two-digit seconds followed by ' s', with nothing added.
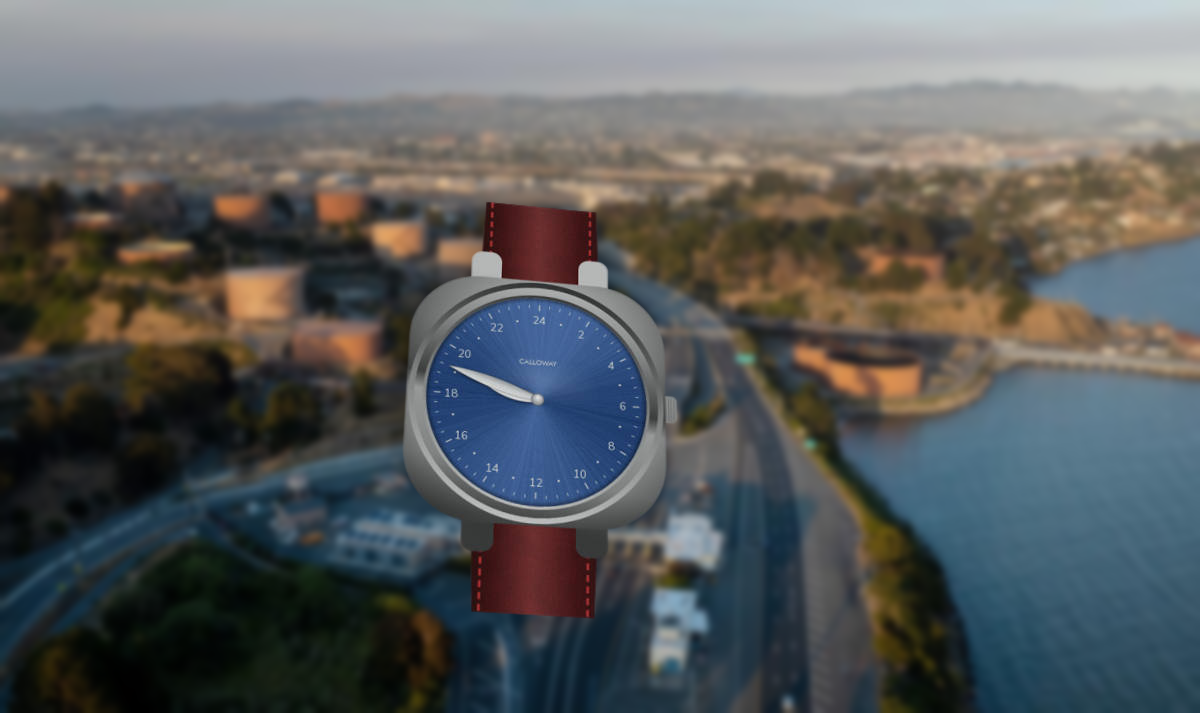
18 h 48 min
